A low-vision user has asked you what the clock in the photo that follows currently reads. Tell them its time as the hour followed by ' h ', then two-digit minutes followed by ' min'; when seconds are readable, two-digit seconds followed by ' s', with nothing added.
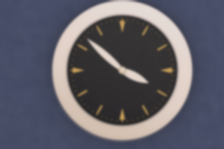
3 h 52 min
